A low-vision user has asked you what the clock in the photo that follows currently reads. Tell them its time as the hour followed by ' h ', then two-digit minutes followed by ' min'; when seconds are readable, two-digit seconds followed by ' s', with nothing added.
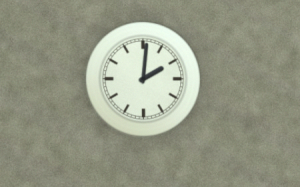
2 h 01 min
